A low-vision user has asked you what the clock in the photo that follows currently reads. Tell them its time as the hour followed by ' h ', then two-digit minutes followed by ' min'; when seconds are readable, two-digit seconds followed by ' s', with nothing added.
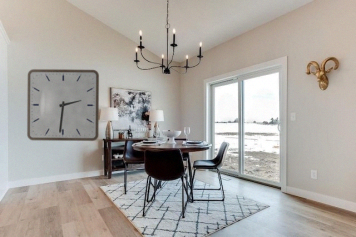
2 h 31 min
